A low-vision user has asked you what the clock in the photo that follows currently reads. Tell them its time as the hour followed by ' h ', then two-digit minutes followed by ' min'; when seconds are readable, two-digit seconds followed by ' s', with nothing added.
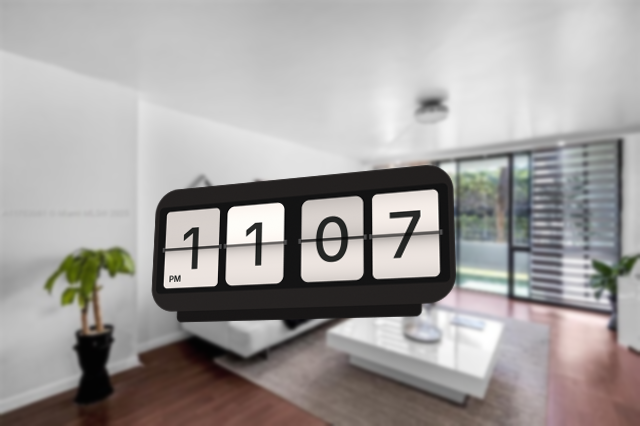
11 h 07 min
